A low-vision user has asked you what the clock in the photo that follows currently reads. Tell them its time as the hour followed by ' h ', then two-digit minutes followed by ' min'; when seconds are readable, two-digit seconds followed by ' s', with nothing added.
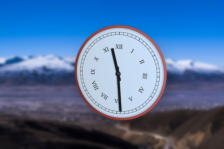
11 h 29 min
